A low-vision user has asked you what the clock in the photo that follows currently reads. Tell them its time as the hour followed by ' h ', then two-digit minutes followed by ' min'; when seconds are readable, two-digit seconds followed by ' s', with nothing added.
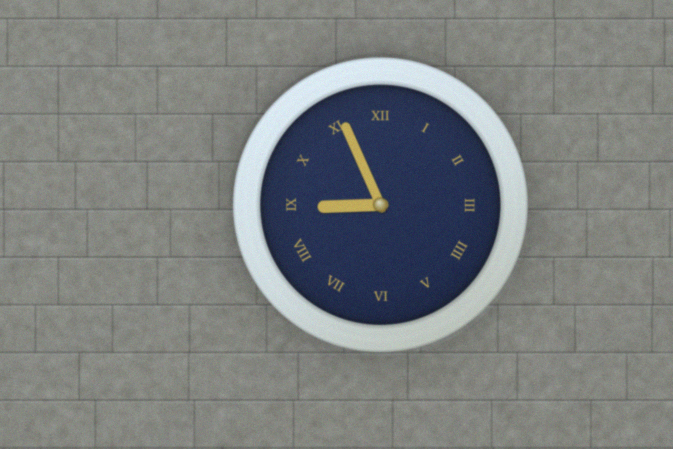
8 h 56 min
